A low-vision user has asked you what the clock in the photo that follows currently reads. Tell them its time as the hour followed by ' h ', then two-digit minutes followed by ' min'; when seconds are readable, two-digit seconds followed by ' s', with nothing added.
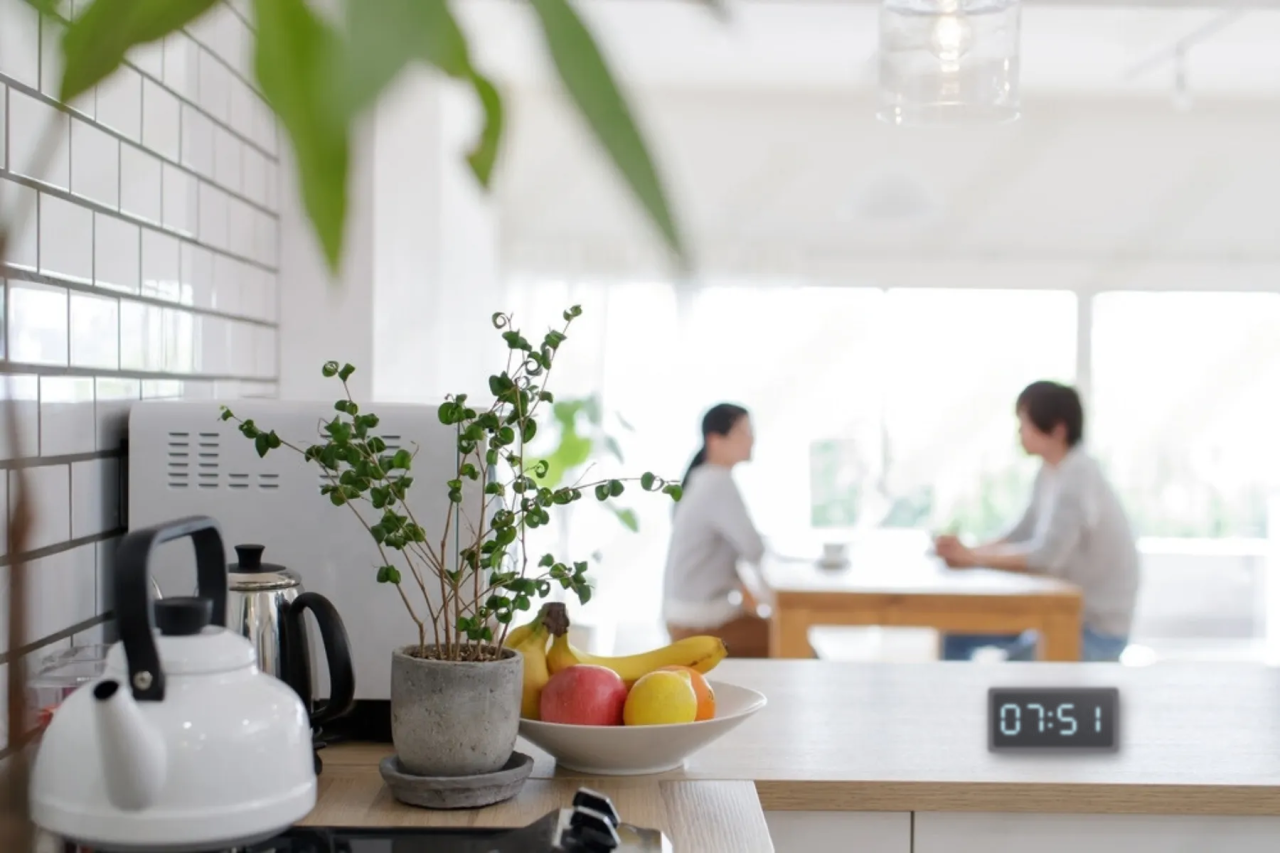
7 h 51 min
